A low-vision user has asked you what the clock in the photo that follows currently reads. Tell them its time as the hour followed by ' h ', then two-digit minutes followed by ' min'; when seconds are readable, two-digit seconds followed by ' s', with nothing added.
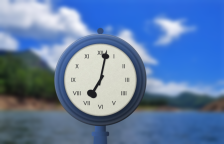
7 h 02 min
